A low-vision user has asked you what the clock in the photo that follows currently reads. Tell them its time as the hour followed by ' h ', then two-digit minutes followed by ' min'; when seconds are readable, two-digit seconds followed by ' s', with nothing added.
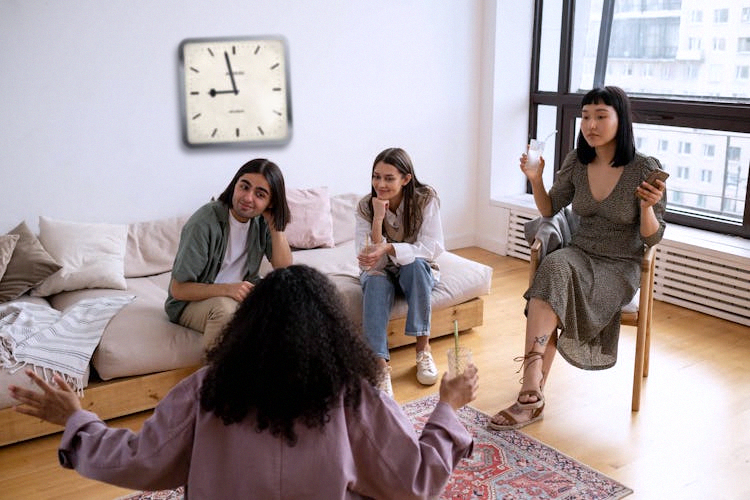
8 h 58 min
